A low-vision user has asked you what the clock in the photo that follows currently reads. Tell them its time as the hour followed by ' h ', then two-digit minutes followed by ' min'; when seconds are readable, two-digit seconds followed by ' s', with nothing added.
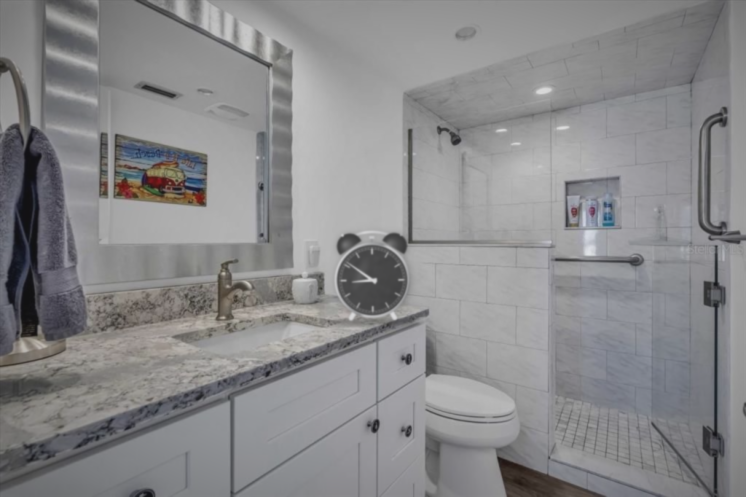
8 h 51 min
